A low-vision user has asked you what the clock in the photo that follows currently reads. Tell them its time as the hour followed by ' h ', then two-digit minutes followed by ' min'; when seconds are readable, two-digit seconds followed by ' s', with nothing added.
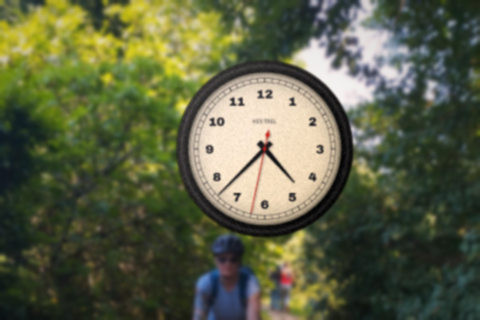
4 h 37 min 32 s
